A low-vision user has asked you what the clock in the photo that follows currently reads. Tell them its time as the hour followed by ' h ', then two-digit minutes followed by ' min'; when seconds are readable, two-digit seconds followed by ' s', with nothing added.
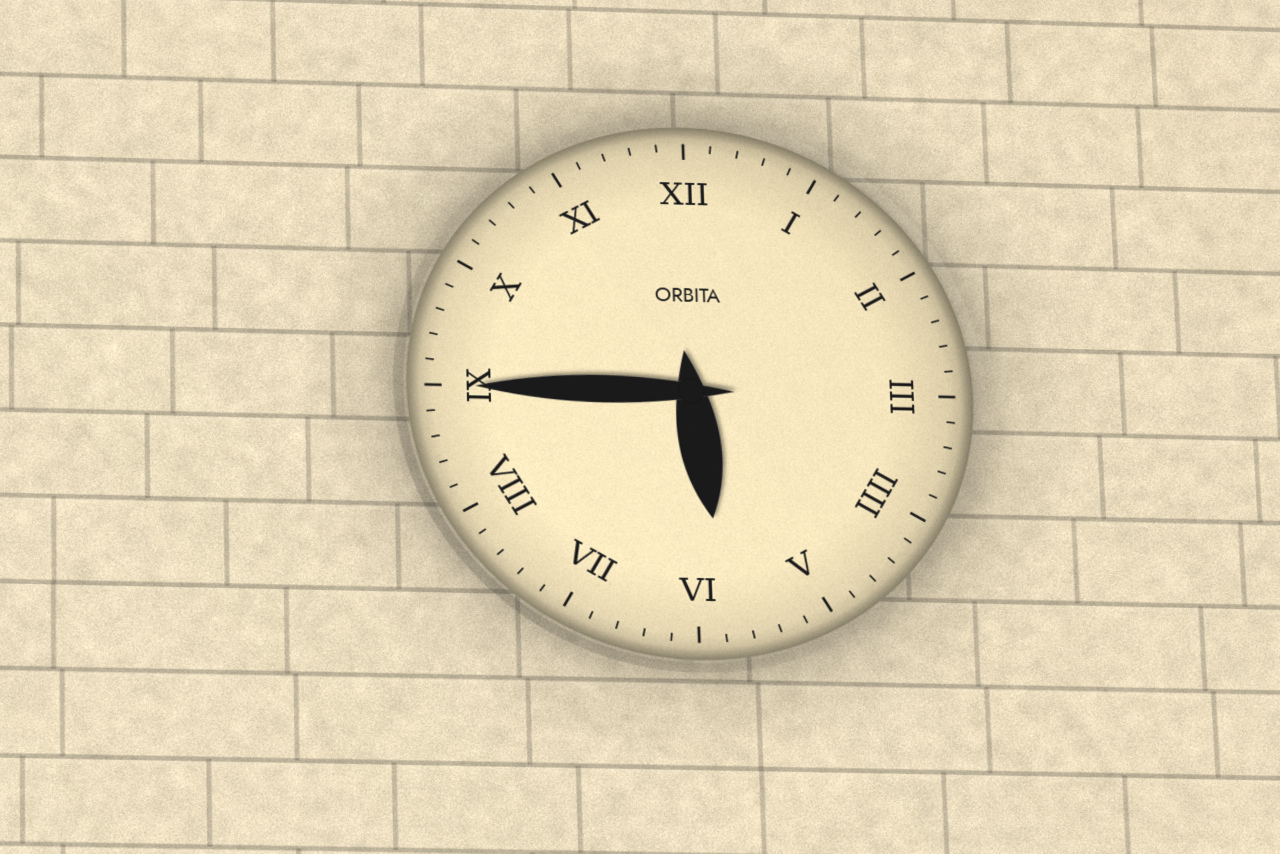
5 h 45 min
